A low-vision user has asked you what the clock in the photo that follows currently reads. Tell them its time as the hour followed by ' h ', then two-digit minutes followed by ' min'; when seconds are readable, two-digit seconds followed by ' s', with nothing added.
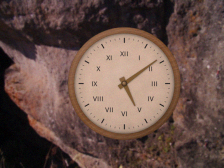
5 h 09 min
